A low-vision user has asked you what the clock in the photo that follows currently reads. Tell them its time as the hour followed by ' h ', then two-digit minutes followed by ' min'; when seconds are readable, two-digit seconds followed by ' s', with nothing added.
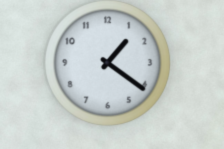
1 h 21 min
